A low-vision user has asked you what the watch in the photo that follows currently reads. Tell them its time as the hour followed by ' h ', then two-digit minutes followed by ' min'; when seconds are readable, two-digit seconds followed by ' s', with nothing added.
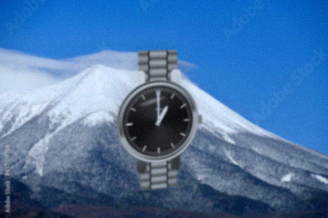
1 h 00 min
